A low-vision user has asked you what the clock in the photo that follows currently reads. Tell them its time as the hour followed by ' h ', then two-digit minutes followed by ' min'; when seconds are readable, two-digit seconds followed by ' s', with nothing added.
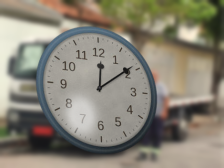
12 h 09 min
